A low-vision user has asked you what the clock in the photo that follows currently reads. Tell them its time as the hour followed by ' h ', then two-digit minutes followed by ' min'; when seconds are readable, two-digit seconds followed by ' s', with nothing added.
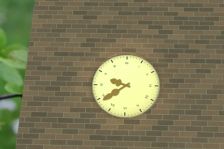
9 h 39 min
